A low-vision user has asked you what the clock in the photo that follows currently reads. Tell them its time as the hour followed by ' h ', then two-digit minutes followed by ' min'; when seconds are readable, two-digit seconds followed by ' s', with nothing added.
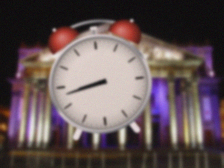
8 h 43 min
